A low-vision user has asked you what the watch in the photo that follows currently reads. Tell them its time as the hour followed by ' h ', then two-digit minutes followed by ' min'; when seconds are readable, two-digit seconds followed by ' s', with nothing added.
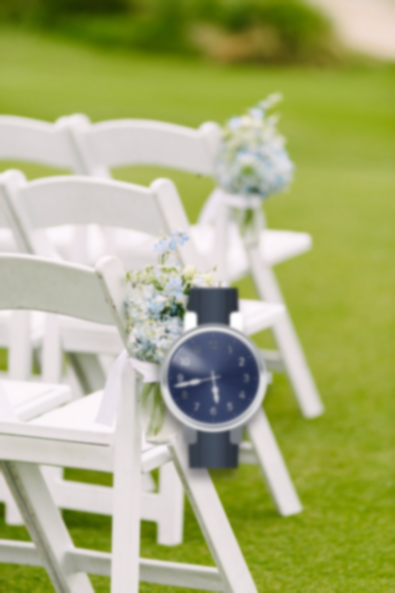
5 h 43 min
